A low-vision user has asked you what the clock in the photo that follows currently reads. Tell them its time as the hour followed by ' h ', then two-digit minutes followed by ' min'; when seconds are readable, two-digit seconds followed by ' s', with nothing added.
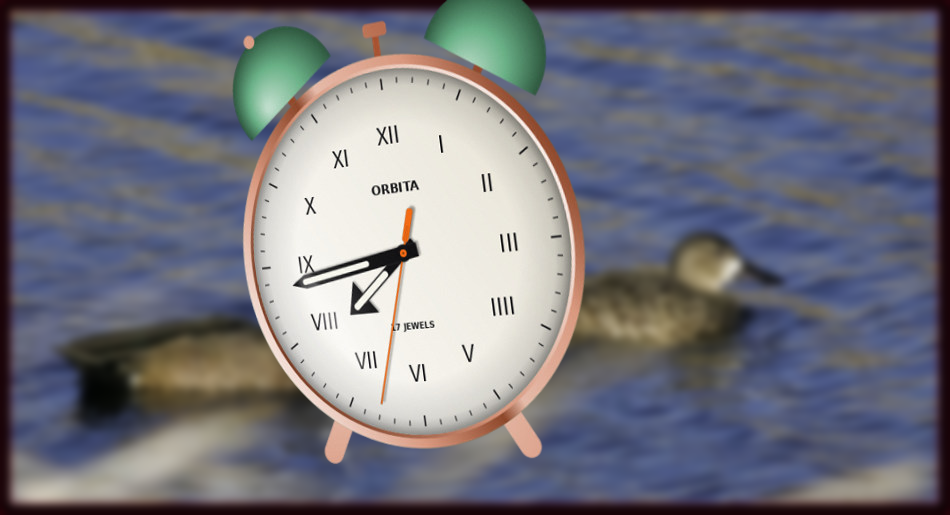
7 h 43 min 33 s
